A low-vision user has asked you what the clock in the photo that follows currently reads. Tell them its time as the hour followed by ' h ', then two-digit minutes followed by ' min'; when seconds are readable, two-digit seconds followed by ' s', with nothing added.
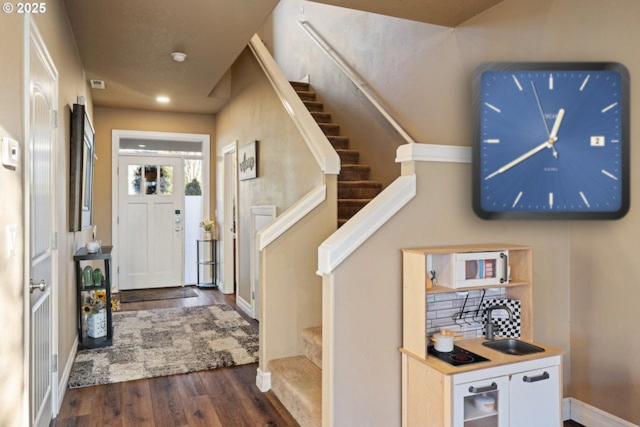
12 h 39 min 57 s
